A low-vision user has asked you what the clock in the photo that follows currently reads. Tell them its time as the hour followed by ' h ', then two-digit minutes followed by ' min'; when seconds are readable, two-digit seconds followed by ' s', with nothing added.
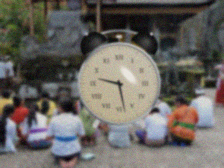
9 h 28 min
